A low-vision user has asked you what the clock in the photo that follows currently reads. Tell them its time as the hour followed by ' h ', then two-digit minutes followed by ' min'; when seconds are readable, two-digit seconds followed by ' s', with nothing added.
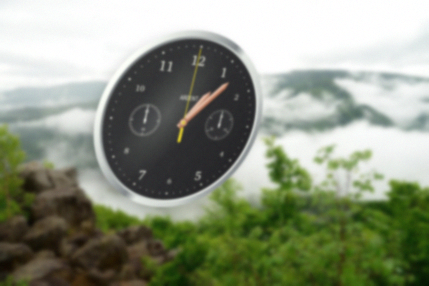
1 h 07 min
